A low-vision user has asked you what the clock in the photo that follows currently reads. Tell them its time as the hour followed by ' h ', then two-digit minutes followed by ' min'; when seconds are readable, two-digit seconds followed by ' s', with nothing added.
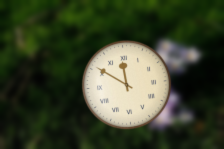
11 h 51 min
